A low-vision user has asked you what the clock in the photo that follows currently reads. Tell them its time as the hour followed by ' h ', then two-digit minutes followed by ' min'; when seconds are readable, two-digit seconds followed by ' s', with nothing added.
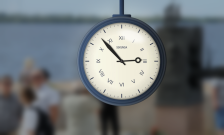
2 h 53 min
